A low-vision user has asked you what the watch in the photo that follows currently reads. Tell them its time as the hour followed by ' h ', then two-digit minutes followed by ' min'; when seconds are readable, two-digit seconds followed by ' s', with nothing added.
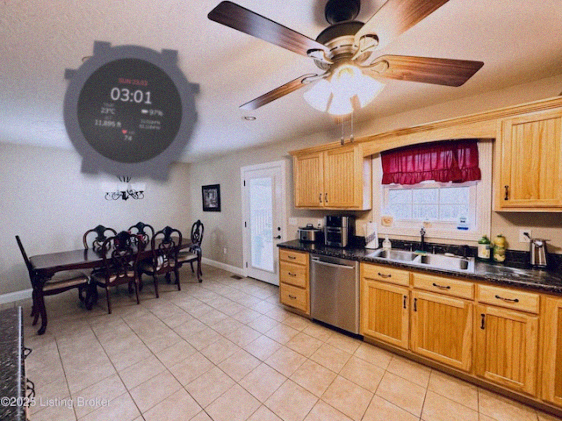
3 h 01 min
